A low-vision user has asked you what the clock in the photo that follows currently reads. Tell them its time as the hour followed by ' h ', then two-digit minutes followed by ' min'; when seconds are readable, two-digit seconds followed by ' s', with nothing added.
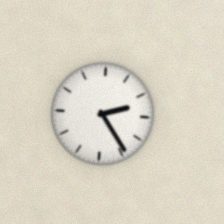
2 h 24 min
